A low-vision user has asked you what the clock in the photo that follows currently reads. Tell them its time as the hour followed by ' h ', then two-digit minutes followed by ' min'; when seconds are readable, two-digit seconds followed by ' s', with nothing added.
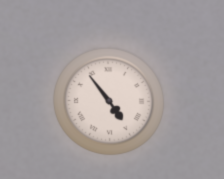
4 h 54 min
